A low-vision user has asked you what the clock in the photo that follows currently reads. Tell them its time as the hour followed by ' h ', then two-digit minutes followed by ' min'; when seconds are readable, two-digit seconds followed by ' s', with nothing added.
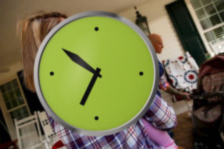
6 h 51 min
